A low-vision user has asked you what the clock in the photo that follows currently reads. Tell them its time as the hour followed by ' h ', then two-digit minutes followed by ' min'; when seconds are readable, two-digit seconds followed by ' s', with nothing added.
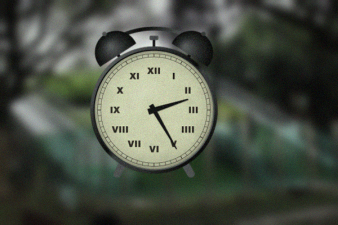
2 h 25 min
